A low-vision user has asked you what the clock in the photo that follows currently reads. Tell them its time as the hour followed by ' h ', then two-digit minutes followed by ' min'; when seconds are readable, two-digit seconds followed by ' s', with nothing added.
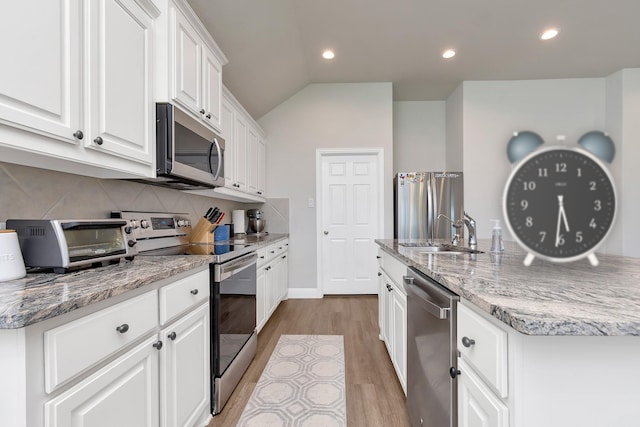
5 h 31 min
